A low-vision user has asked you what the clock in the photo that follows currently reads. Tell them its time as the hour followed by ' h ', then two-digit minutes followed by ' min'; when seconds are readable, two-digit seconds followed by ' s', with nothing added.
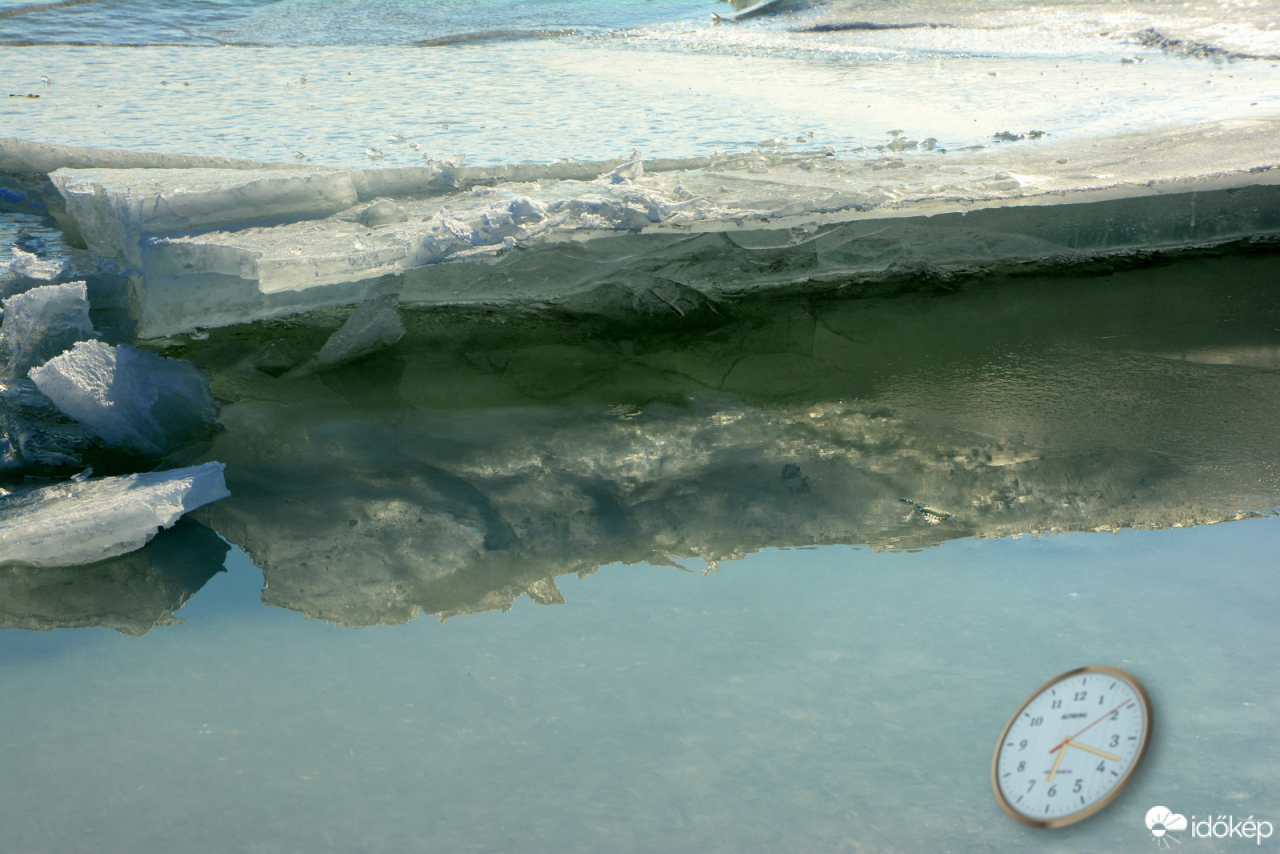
6 h 18 min 09 s
